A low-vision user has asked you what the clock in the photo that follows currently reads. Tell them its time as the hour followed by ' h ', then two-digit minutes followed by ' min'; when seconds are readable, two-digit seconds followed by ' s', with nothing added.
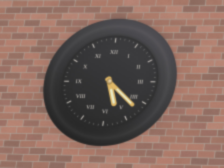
5 h 22 min
